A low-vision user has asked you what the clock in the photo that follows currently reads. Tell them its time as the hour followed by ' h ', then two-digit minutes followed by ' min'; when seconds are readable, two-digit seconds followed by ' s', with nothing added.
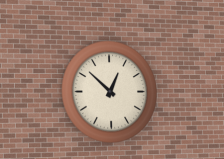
12 h 52 min
